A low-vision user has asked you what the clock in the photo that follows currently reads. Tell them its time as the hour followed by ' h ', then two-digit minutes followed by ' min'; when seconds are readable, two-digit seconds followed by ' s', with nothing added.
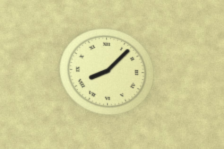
8 h 07 min
